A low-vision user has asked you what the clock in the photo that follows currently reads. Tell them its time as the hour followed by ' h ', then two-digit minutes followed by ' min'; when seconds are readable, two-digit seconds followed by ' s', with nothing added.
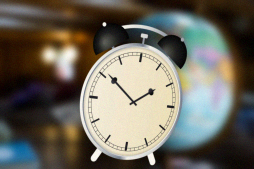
1 h 51 min
